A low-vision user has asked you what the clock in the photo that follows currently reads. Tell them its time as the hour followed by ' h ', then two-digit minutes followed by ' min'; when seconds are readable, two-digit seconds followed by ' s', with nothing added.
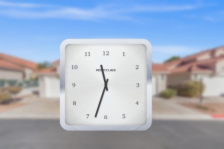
11 h 33 min
